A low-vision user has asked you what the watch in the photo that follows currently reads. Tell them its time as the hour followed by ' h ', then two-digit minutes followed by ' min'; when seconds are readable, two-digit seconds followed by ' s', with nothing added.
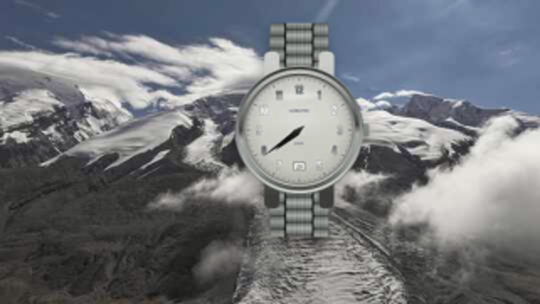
7 h 39 min
